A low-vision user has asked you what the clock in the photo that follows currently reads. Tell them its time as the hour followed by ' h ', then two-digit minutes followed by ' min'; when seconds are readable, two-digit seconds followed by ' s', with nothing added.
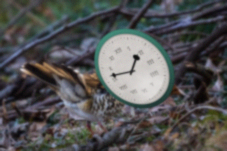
1 h 47 min
